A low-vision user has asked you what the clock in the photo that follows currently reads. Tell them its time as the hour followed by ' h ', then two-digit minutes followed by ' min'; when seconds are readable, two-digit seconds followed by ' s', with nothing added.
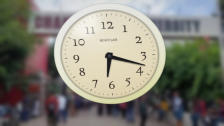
6 h 18 min
